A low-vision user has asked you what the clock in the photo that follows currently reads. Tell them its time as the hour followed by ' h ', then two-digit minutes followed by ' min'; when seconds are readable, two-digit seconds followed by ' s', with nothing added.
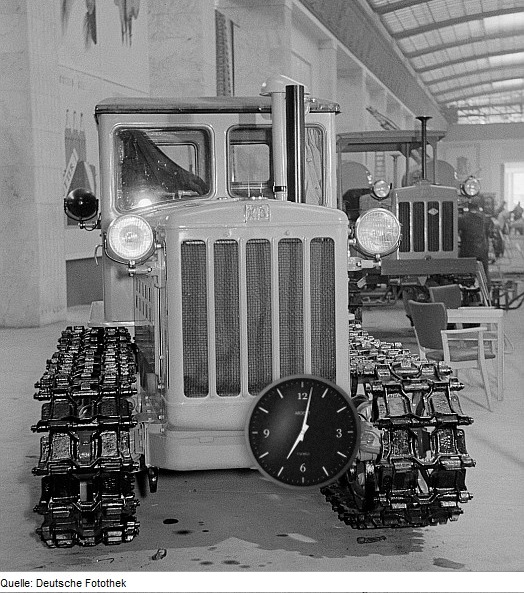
7 h 02 min
